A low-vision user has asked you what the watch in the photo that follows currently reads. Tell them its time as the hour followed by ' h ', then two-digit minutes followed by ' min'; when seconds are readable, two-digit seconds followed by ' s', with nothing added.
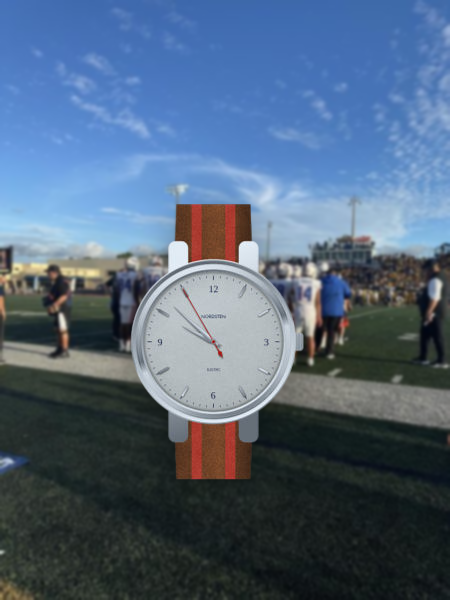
9 h 51 min 55 s
